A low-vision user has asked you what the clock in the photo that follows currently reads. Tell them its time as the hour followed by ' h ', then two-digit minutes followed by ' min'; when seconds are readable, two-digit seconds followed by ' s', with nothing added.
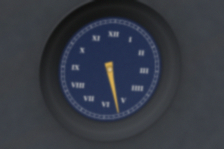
5 h 27 min
